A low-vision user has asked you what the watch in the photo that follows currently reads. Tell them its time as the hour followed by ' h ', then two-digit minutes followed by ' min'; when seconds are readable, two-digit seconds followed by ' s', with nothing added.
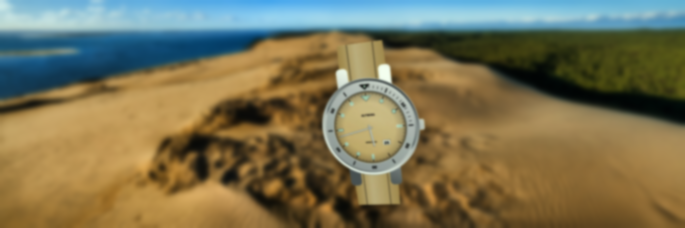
5 h 43 min
